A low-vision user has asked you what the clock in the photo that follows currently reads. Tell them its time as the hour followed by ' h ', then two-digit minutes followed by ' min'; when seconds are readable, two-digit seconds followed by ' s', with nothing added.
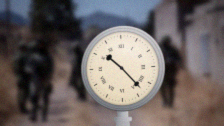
10 h 23 min
